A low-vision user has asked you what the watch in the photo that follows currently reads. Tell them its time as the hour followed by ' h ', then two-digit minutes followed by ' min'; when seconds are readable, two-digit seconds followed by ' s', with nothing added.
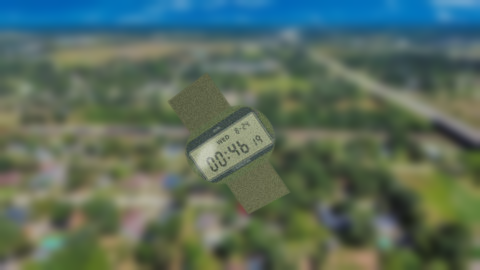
0 h 46 min 19 s
